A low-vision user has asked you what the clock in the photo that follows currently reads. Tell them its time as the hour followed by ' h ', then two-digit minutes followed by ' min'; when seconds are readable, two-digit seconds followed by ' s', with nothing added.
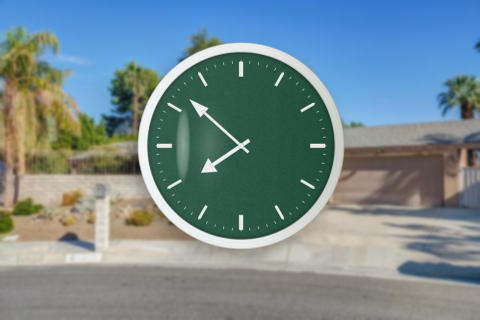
7 h 52 min
